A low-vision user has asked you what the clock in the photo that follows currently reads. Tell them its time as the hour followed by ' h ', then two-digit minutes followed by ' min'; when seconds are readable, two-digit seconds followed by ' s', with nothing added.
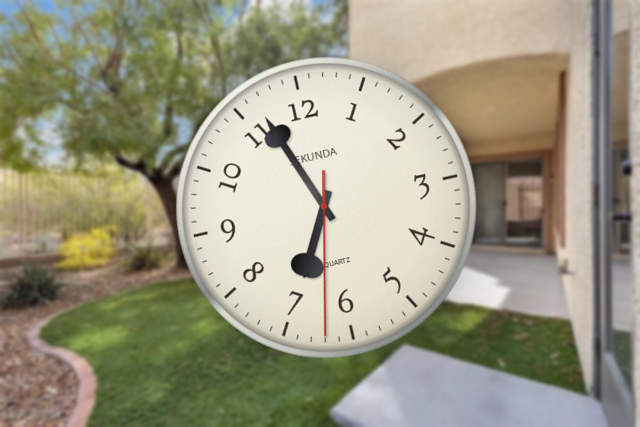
6 h 56 min 32 s
